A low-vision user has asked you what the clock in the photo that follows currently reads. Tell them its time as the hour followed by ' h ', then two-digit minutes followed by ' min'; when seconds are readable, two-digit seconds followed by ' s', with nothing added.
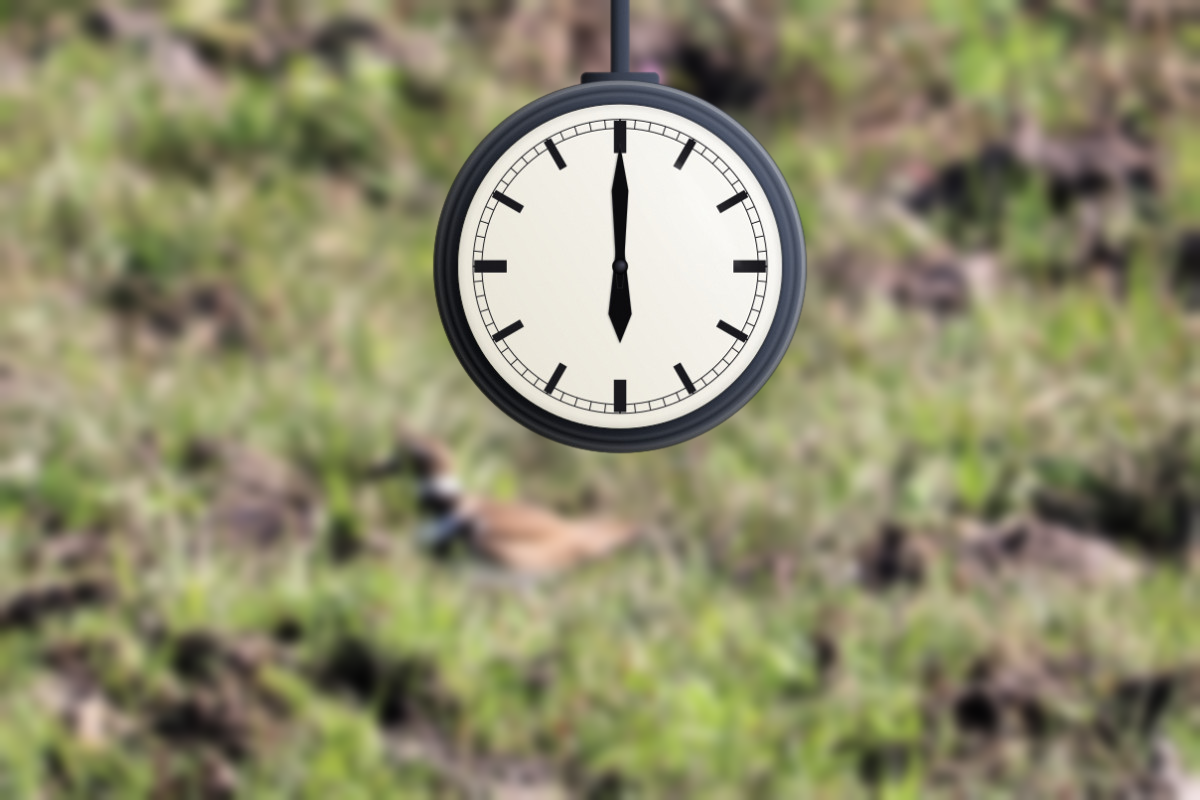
6 h 00 min
